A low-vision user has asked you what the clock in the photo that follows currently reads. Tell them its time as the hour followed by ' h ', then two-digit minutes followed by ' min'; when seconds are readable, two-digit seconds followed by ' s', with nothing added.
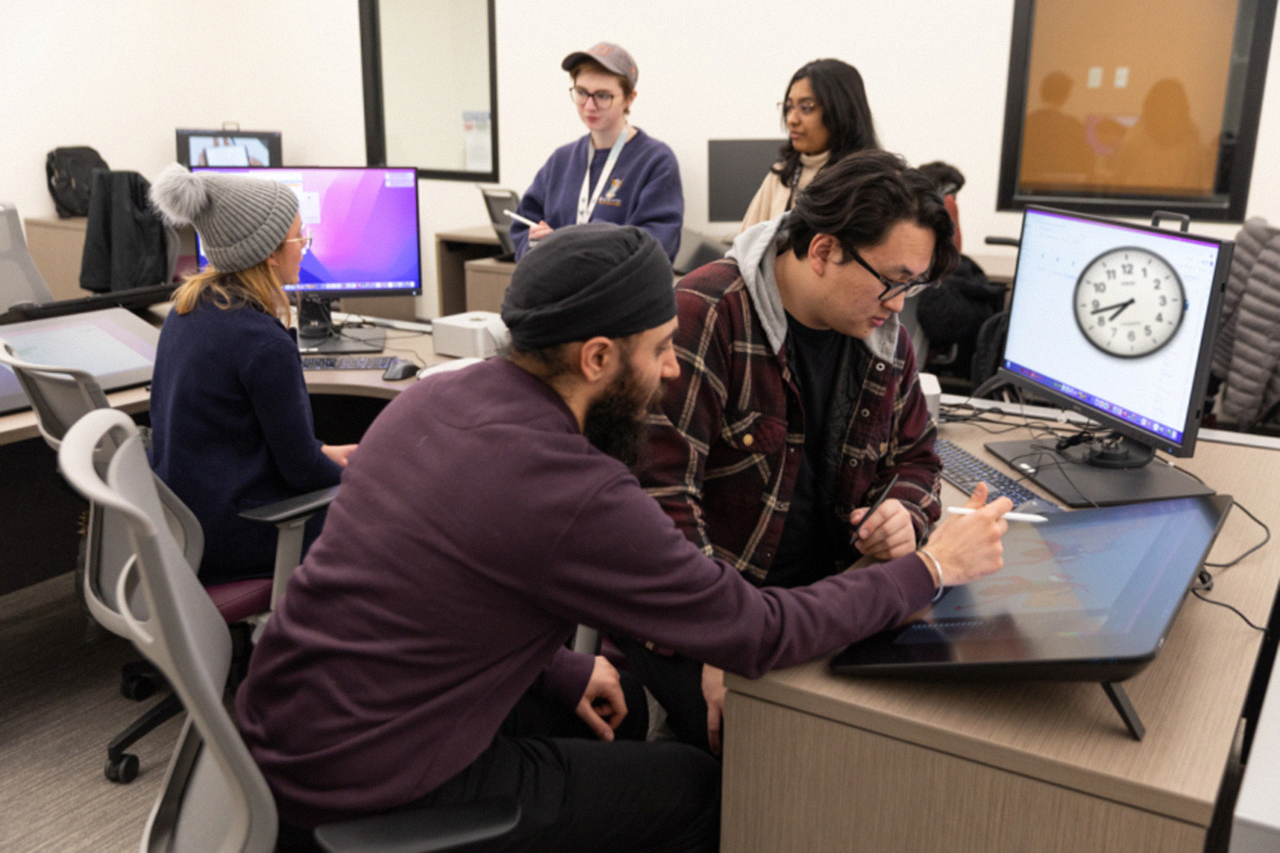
7 h 43 min
